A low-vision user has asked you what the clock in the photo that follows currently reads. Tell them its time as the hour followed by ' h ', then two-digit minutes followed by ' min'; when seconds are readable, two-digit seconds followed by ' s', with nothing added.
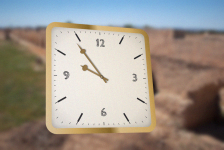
9 h 54 min
